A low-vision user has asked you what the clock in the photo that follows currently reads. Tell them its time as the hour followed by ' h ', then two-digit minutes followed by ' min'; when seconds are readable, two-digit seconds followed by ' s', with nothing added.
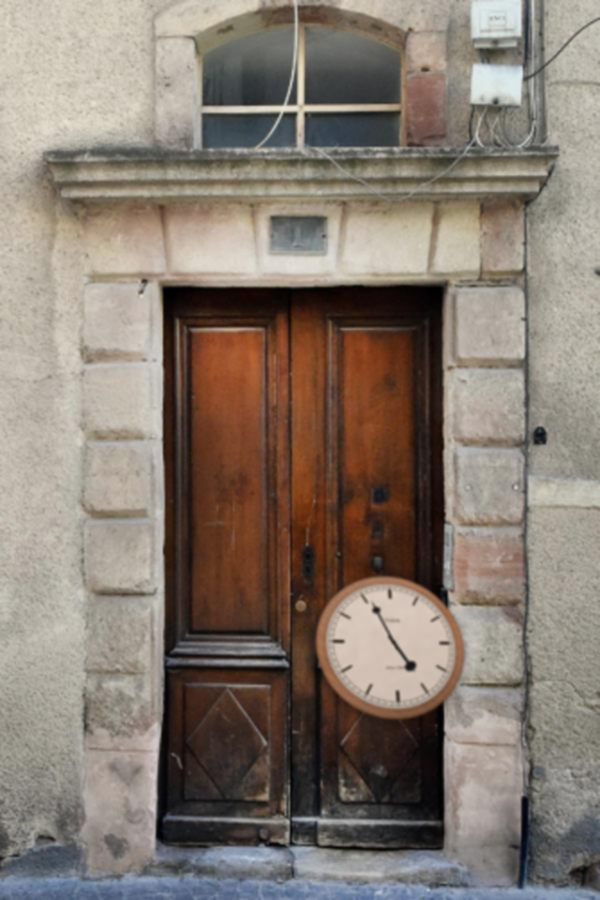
4 h 56 min
